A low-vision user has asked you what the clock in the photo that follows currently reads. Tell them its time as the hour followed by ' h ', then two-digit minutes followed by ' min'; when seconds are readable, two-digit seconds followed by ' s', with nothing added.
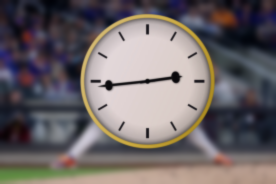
2 h 44 min
